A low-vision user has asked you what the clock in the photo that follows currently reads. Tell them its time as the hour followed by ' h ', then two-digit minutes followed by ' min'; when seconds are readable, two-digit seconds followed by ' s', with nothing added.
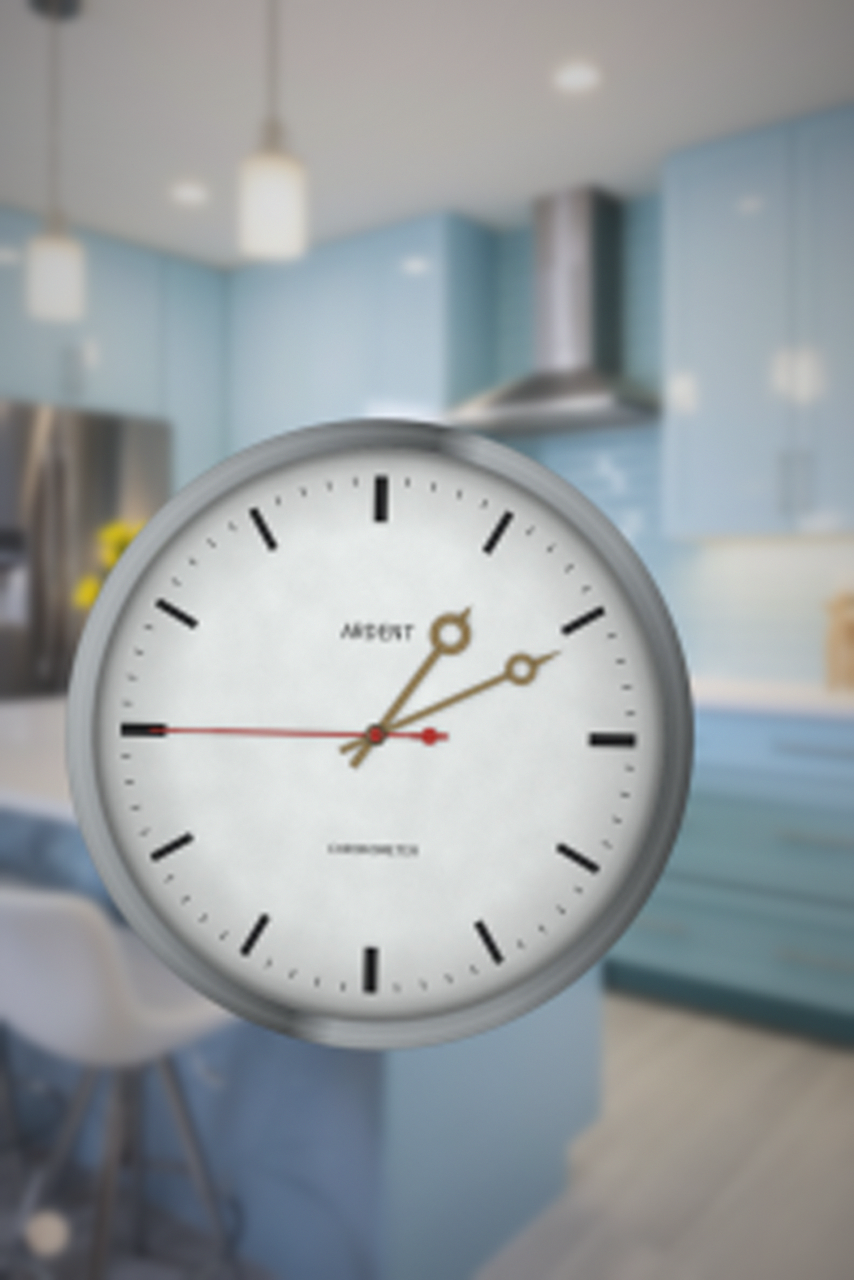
1 h 10 min 45 s
